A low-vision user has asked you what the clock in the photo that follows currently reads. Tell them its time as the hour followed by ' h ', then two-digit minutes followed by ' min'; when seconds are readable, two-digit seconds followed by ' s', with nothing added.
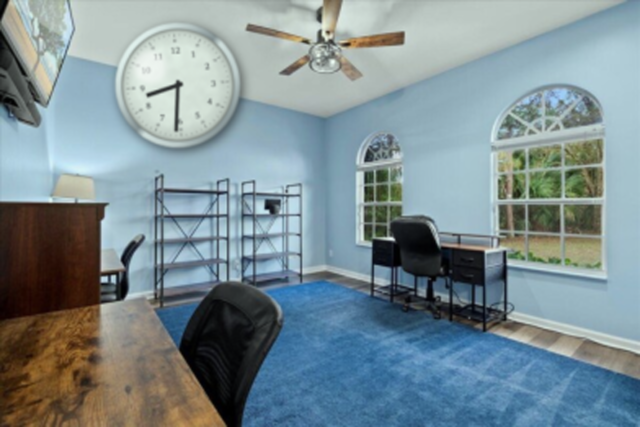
8 h 31 min
